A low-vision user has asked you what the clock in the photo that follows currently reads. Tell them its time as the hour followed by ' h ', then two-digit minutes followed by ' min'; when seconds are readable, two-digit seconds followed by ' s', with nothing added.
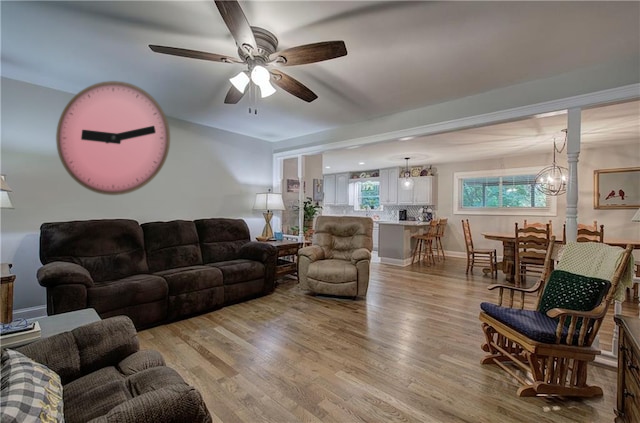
9 h 13 min
